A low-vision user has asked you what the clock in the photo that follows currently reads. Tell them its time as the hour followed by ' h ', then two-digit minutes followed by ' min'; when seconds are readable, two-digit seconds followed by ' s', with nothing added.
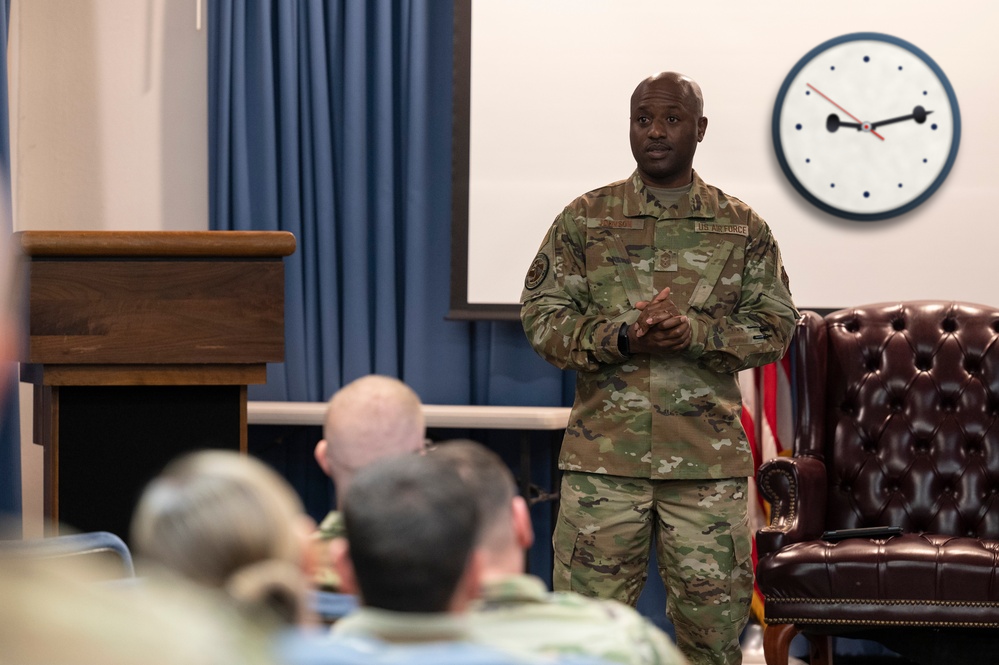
9 h 12 min 51 s
